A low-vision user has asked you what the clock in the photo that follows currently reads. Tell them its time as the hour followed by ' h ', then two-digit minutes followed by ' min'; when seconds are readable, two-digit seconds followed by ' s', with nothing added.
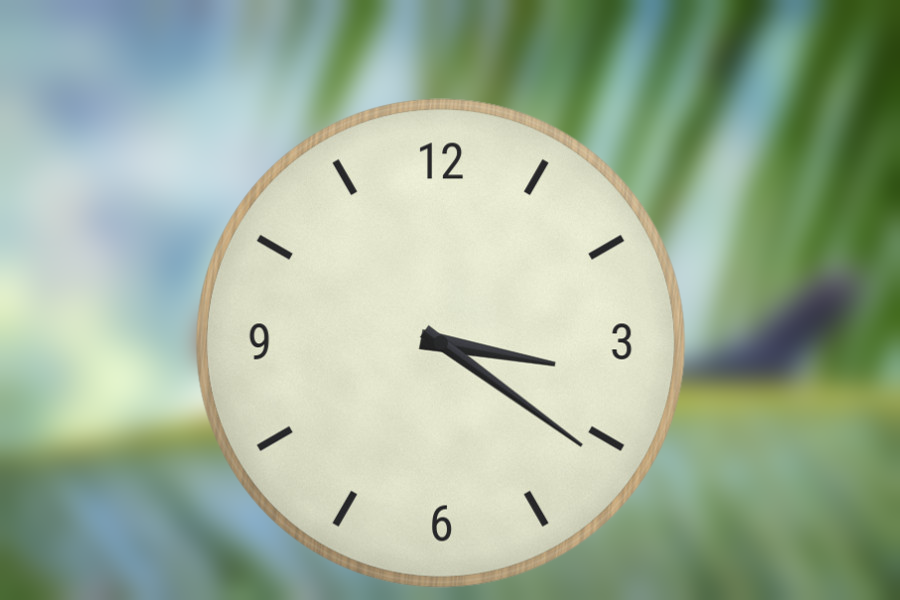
3 h 21 min
